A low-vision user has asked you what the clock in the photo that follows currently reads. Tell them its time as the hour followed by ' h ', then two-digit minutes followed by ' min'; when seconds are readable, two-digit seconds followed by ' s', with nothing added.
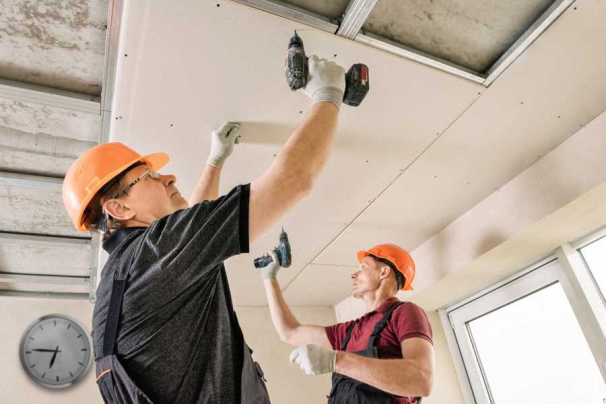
6 h 46 min
